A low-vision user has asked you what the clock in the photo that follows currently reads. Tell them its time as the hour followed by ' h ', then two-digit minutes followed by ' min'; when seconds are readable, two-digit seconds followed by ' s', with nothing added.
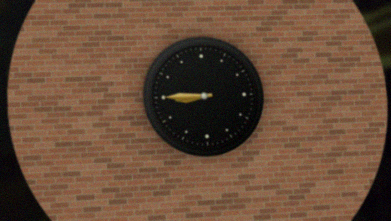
8 h 45 min
